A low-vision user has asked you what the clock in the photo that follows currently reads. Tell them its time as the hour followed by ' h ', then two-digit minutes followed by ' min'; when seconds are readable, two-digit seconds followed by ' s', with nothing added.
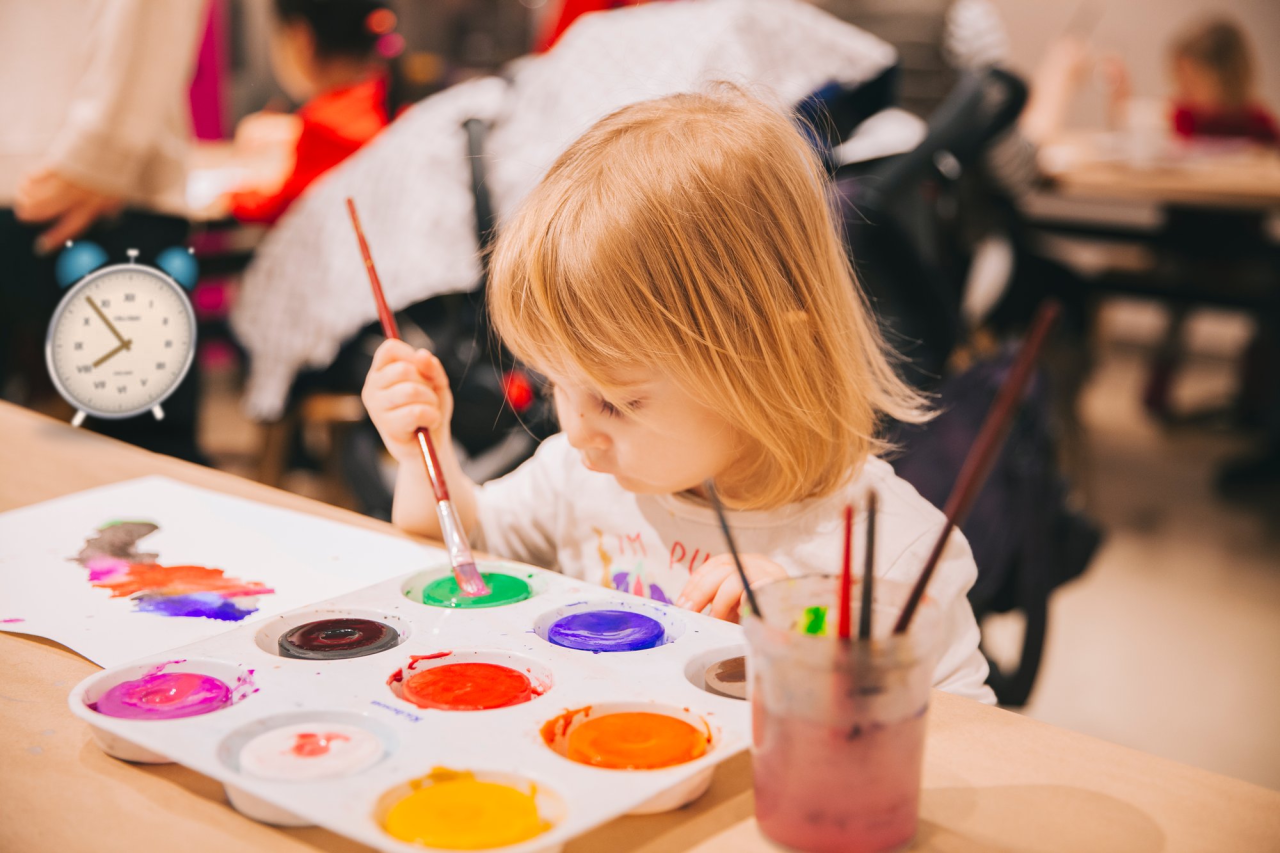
7 h 53 min
